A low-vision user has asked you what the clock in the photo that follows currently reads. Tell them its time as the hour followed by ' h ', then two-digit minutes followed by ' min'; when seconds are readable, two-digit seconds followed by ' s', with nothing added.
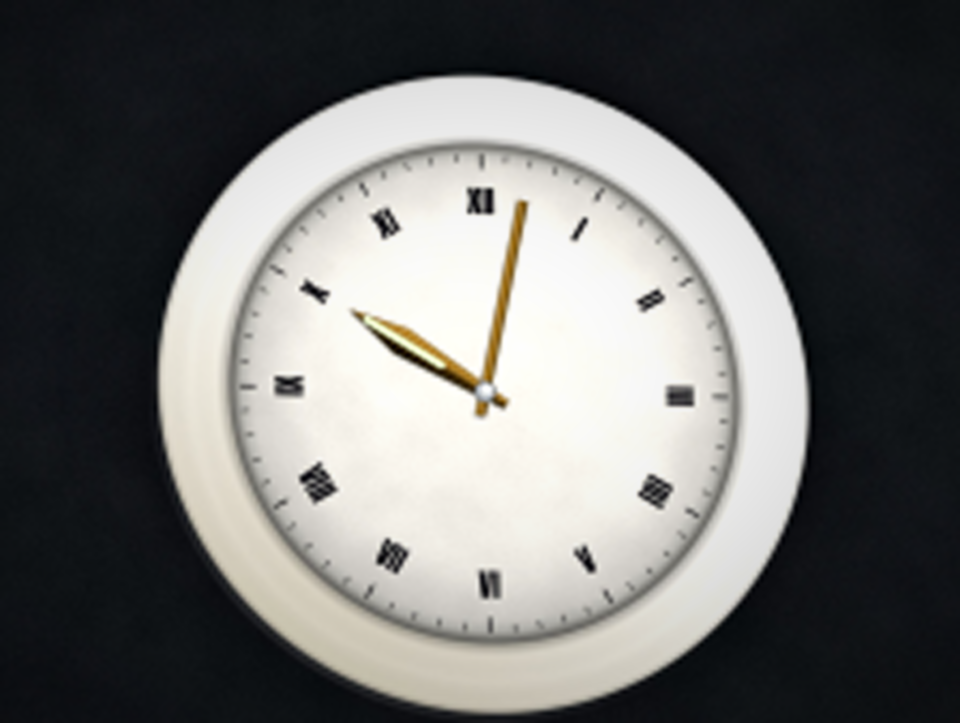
10 h 02 min
